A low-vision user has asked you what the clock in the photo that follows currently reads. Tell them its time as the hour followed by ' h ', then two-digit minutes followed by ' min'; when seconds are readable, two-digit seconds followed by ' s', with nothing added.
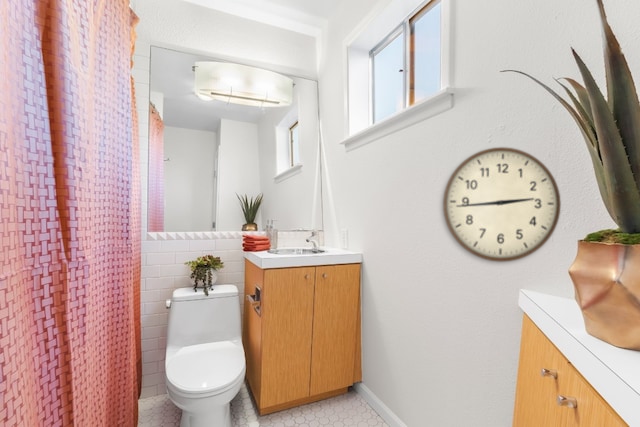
2 h 44 min
